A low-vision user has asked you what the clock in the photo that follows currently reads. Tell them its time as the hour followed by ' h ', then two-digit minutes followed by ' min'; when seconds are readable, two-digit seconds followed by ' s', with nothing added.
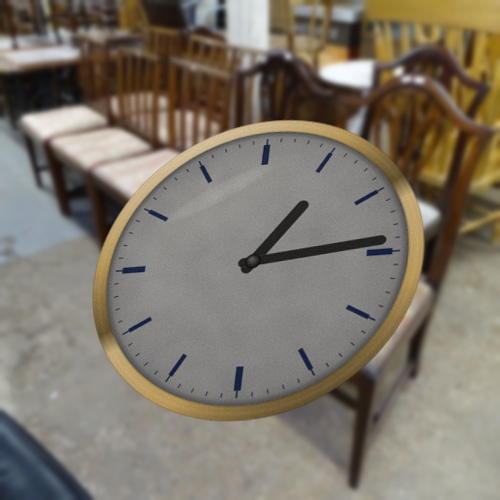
1 h 14 min
